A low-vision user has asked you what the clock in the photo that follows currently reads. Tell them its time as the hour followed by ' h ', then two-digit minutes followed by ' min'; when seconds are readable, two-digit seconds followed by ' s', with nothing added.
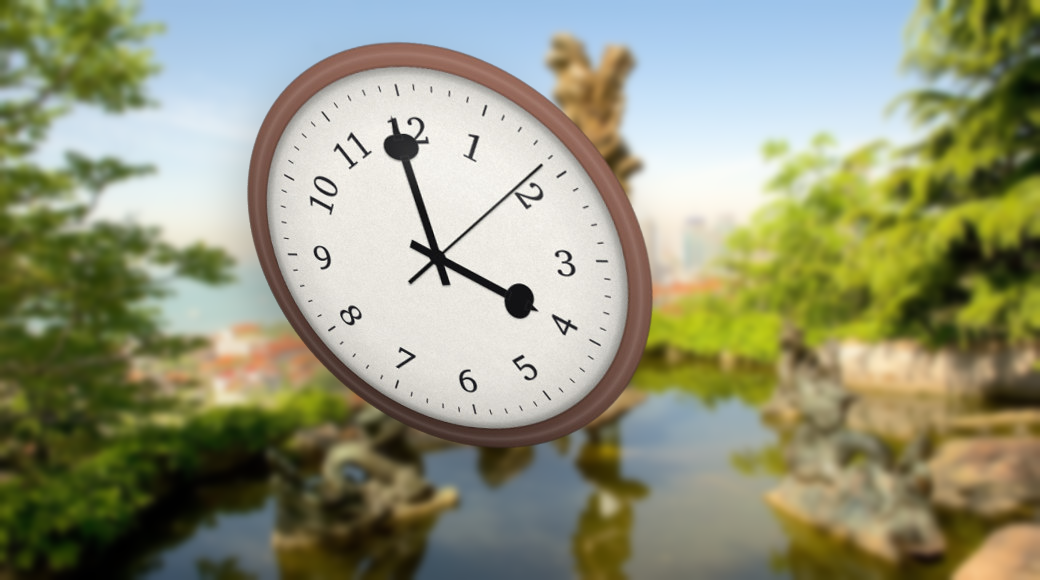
3 h 59 min 09 s
